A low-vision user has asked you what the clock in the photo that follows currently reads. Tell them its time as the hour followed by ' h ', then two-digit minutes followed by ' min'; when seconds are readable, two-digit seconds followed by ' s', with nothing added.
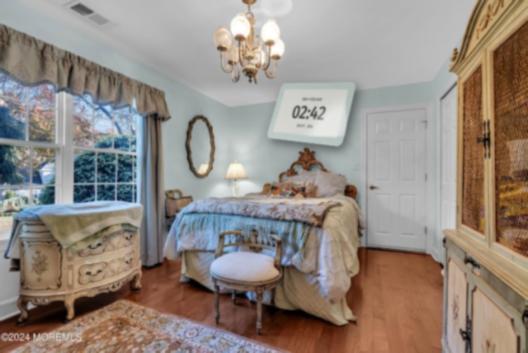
2 h 42 min
